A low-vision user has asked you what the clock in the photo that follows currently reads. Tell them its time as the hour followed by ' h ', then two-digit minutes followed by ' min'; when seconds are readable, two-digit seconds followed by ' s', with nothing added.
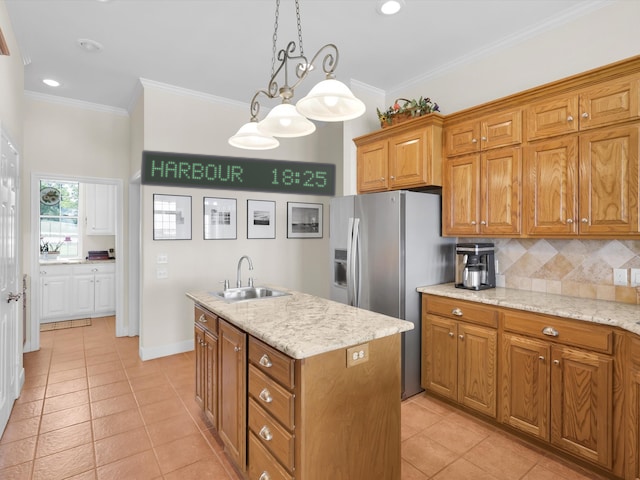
18 h 25 min
